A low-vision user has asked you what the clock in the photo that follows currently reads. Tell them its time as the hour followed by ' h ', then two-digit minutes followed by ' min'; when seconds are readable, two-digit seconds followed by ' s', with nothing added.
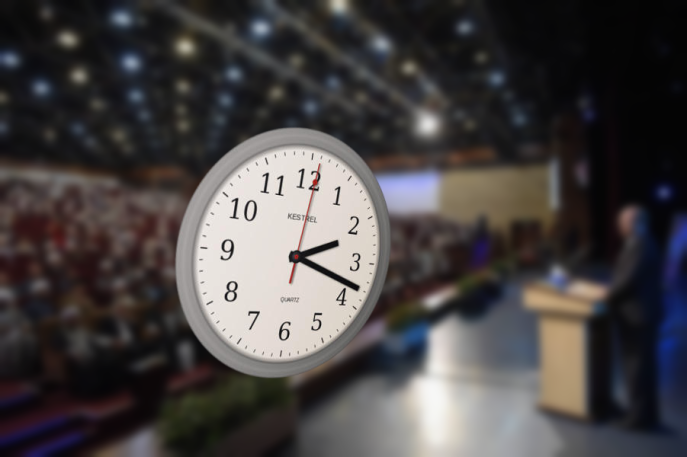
2 h 18 min 01 s
